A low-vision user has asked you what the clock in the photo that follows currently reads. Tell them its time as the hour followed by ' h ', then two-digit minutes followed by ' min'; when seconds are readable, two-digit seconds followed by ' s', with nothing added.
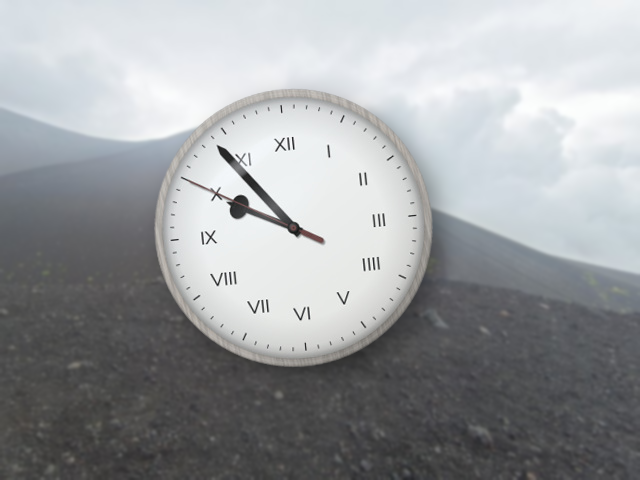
9 h 53 min 50 s
